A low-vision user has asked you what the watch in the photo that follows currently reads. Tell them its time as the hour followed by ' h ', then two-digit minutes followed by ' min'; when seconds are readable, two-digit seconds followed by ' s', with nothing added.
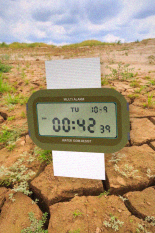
0 h 42 min 39 s
